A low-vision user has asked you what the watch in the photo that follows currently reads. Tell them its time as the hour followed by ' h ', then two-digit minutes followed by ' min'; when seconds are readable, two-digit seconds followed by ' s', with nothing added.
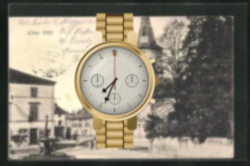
7 h 34 min
